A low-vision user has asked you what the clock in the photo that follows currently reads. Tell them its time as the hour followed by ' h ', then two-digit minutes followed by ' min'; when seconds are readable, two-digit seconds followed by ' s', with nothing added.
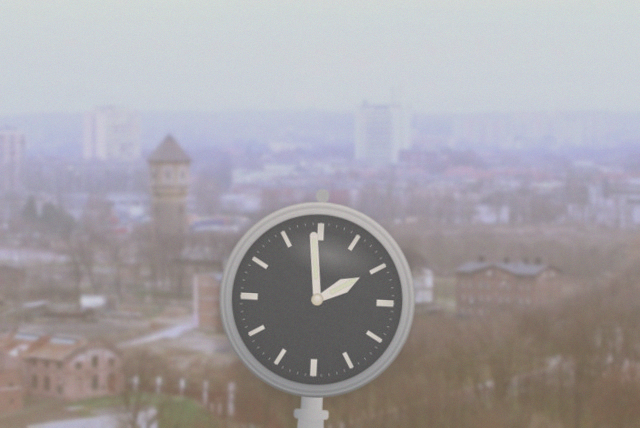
1 h 59 min
